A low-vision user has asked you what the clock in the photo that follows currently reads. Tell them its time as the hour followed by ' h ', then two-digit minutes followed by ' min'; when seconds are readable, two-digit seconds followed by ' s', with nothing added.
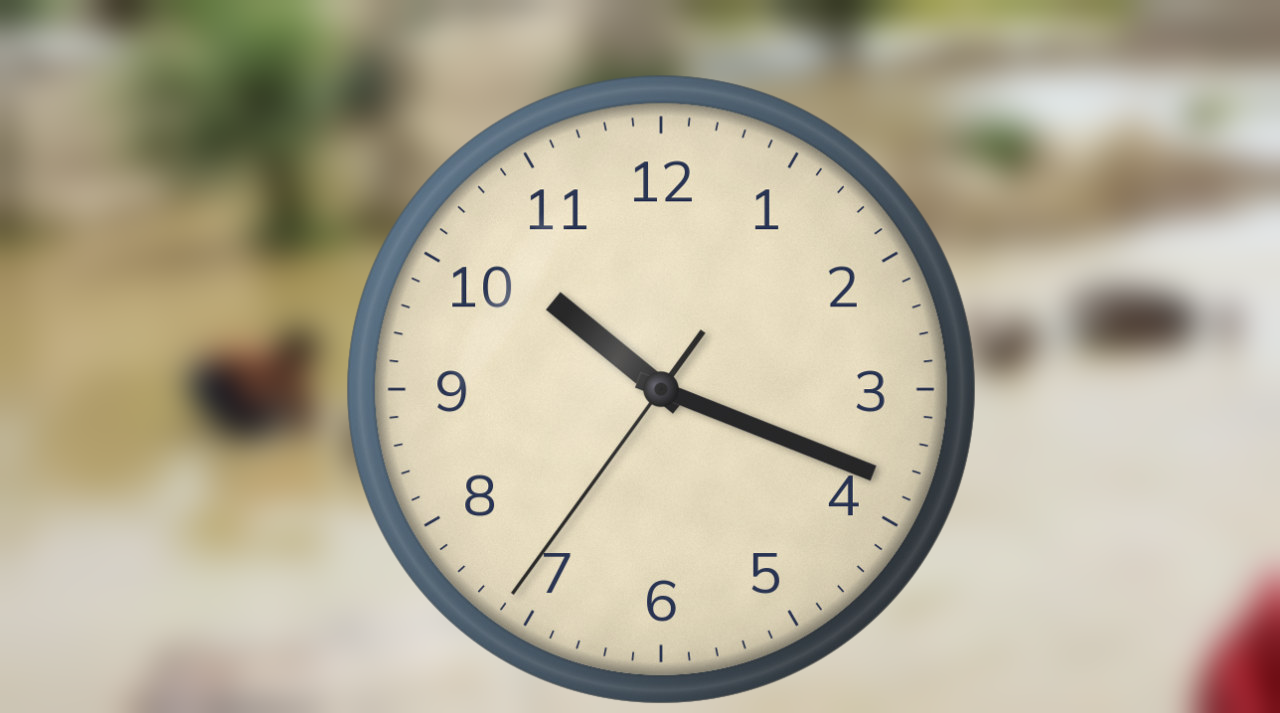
10 h 18 min 36 s
